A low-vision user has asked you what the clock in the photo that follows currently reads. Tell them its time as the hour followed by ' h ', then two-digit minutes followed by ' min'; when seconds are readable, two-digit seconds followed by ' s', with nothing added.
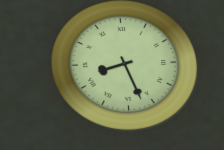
8 h 27 min
